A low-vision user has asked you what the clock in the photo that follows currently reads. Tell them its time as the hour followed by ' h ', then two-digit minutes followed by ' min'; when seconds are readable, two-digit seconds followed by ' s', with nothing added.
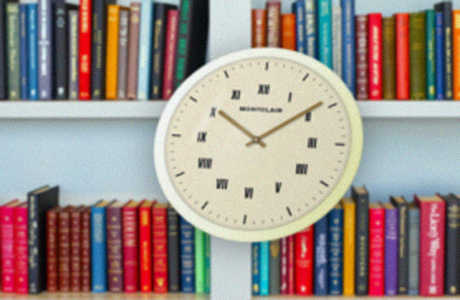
10 h 09 min
